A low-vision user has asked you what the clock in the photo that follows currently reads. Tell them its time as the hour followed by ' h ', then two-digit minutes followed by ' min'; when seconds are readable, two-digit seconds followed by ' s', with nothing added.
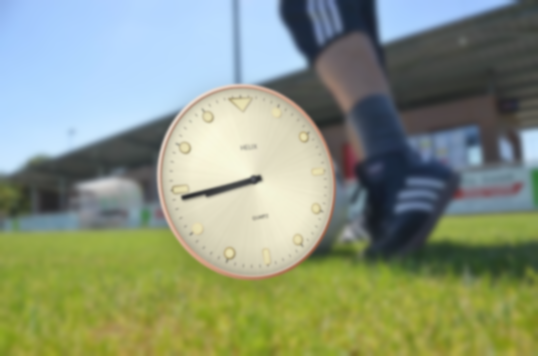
8 h 44 min
